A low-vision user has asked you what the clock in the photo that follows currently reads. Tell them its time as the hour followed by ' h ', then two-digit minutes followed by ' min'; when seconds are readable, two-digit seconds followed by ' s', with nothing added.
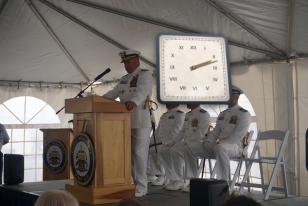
2 h 12 min
